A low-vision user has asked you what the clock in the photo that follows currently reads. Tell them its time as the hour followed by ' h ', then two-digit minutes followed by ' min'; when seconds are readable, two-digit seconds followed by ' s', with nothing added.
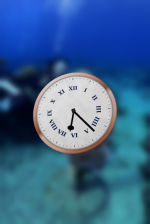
6 h 23 min
